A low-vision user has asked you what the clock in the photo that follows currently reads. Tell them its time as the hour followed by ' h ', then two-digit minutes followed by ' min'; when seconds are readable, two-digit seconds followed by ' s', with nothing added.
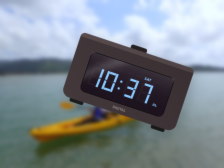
10 h 37 min
